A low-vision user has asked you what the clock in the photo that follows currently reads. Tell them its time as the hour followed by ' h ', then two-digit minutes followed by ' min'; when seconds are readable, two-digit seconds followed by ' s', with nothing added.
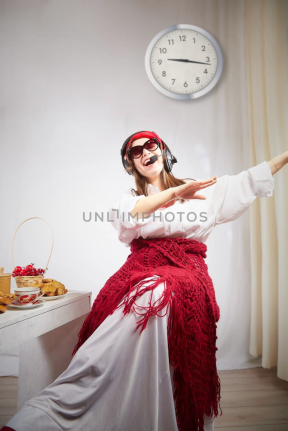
9 h 17 min
